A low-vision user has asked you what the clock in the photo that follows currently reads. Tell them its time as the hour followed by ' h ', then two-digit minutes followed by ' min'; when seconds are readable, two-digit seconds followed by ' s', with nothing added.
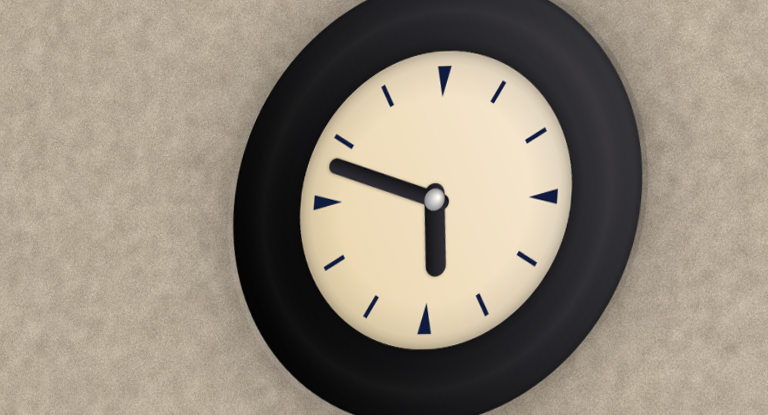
5 h 48 min
